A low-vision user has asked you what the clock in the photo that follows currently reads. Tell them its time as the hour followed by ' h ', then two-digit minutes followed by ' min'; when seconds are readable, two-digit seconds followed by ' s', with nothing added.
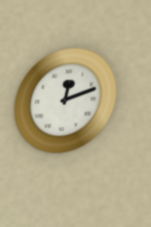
12 h 12 min
